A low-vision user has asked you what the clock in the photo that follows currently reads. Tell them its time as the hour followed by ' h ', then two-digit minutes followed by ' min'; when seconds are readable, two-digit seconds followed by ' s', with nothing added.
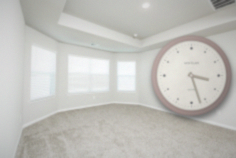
3 h 27 min
